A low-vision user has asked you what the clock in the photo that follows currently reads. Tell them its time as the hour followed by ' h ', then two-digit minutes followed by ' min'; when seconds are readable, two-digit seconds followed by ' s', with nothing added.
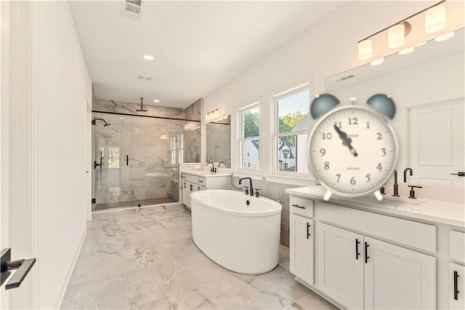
10 h 54 min
